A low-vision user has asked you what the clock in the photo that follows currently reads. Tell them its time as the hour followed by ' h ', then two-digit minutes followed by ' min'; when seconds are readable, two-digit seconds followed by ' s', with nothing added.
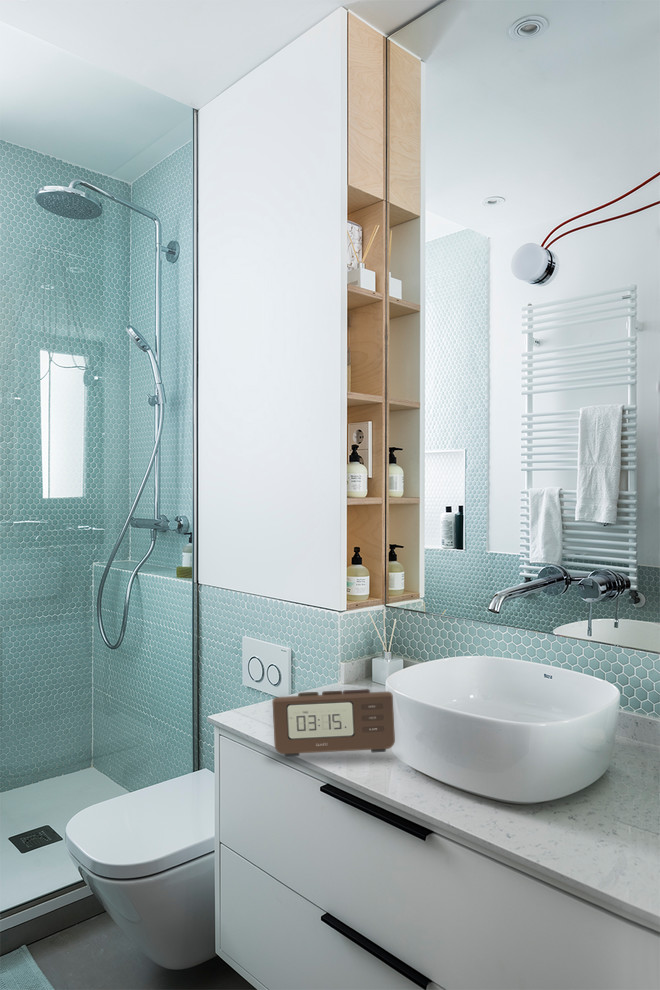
3 h 15 min
